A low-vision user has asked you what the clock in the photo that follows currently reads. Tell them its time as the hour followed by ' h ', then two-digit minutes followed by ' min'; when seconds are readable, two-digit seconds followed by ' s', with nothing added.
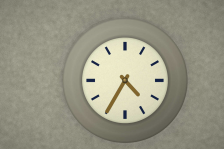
4 h 35 min
